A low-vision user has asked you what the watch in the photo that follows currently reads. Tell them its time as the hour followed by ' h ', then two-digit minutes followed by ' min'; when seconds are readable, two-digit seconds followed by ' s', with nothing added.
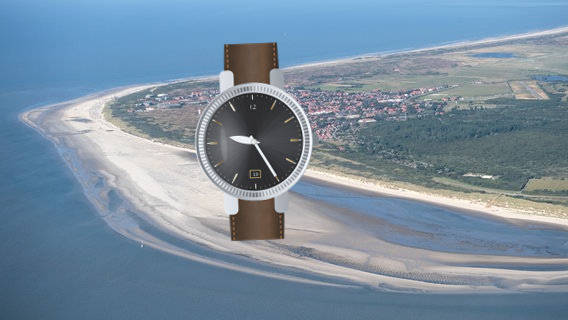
9 h 25 min
